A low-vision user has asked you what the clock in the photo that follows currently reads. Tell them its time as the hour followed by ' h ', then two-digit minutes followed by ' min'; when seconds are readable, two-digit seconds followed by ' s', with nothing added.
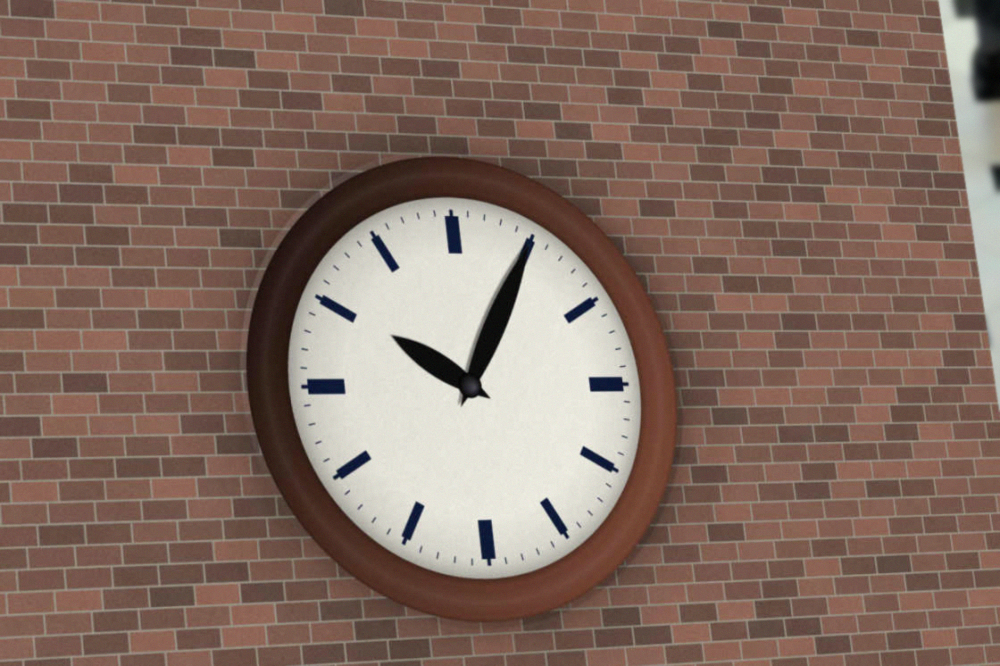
10 h 05 min
